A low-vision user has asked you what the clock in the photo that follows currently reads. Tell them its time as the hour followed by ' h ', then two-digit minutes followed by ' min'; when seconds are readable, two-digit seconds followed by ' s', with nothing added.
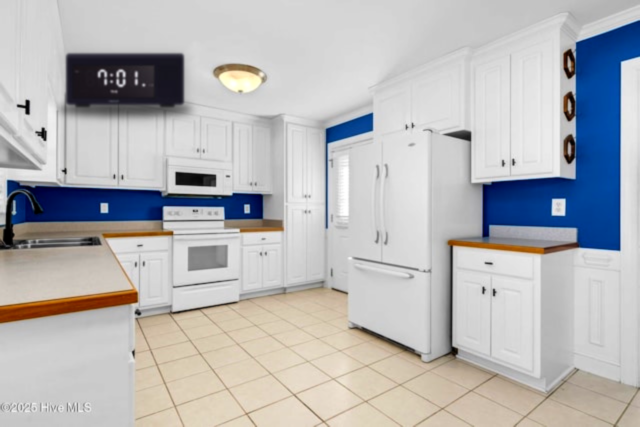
7 h 01 min
